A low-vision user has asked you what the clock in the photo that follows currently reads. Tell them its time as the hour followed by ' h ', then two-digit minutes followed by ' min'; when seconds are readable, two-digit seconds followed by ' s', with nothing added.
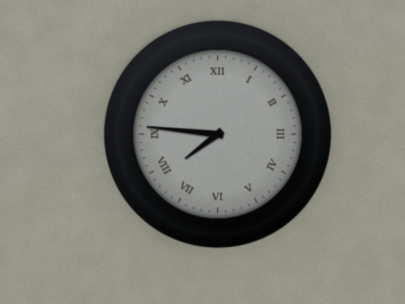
7 h 46 min
